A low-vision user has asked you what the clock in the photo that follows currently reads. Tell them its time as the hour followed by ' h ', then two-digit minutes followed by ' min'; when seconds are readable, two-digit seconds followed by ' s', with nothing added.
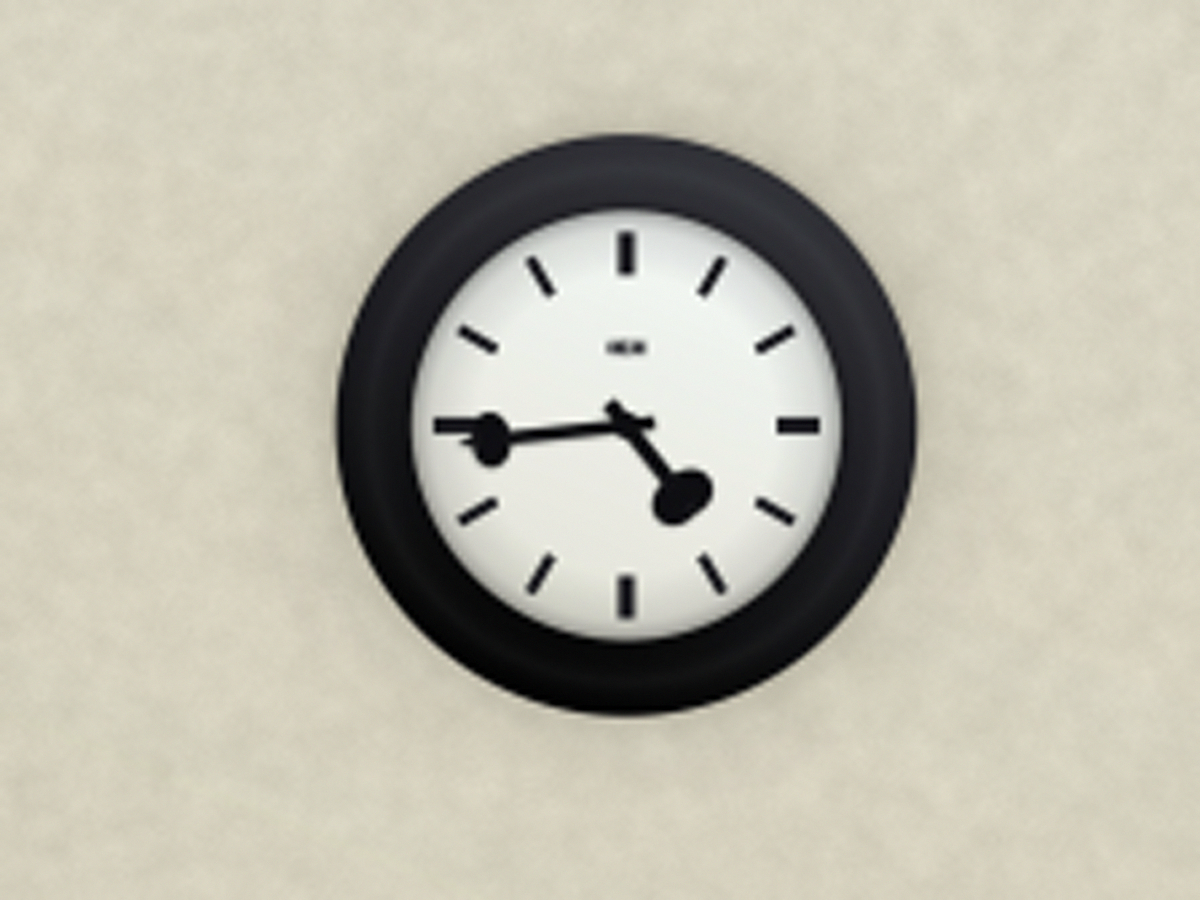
4 h 44 min
